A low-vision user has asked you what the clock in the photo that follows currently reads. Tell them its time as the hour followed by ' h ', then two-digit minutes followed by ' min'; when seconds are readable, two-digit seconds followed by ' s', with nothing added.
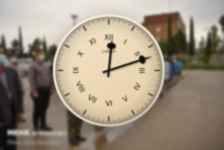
12 h 12 min
